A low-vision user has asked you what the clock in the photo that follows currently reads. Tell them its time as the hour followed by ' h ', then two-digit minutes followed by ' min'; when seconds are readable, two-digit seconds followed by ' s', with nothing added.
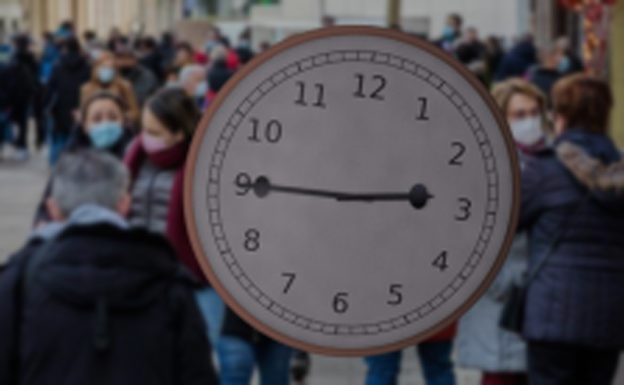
2 h 45 min
